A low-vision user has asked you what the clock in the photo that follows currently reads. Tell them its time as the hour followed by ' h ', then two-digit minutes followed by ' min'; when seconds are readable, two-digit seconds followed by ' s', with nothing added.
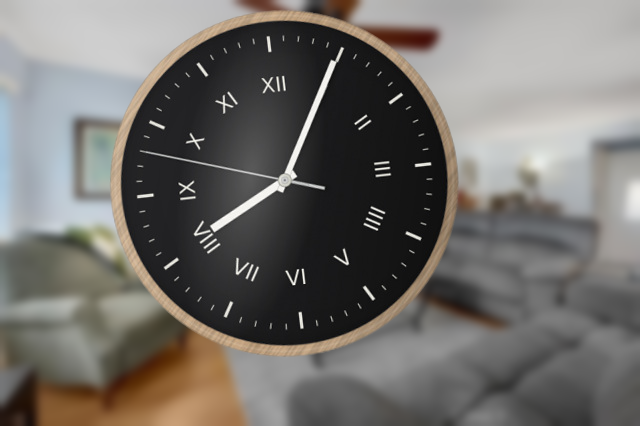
8 h 04 min 48 s
